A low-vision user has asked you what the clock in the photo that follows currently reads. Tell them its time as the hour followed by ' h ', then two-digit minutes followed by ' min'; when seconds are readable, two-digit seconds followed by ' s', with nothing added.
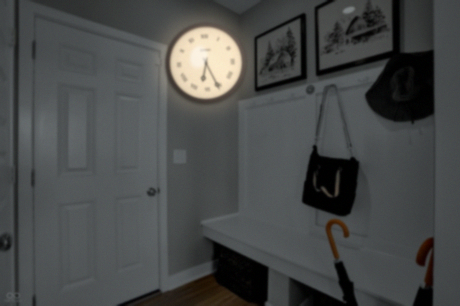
6 h 26 min
